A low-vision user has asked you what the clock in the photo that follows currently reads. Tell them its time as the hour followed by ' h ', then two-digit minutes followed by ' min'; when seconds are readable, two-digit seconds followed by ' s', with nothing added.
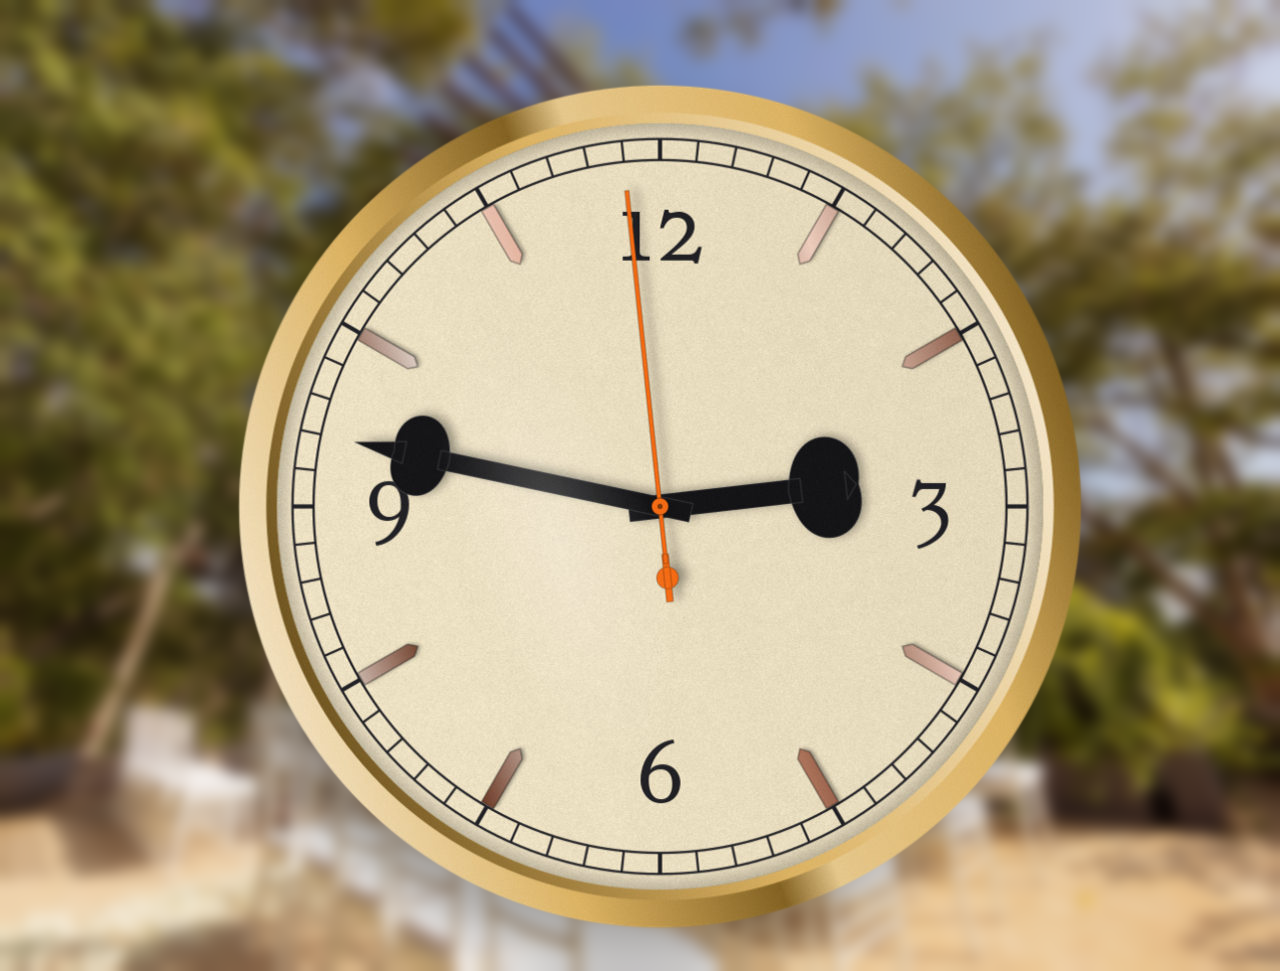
2 h 46 min 59 s
